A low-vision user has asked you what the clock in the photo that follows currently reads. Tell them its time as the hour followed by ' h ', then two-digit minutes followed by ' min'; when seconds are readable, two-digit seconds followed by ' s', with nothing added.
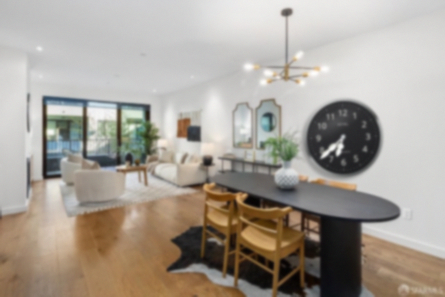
6 h 38 min
